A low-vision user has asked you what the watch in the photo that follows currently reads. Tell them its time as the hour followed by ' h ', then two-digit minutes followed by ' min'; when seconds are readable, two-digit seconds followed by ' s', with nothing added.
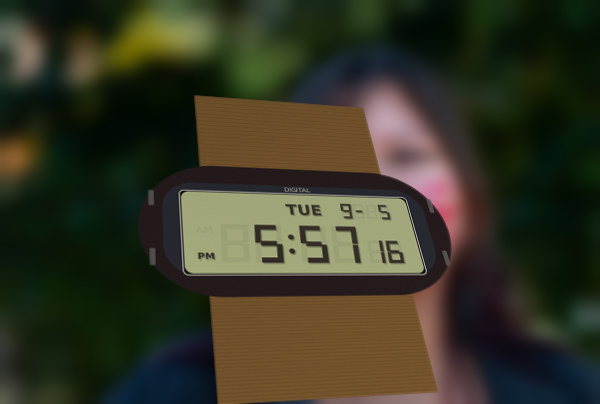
5 h 57 min 16 s
